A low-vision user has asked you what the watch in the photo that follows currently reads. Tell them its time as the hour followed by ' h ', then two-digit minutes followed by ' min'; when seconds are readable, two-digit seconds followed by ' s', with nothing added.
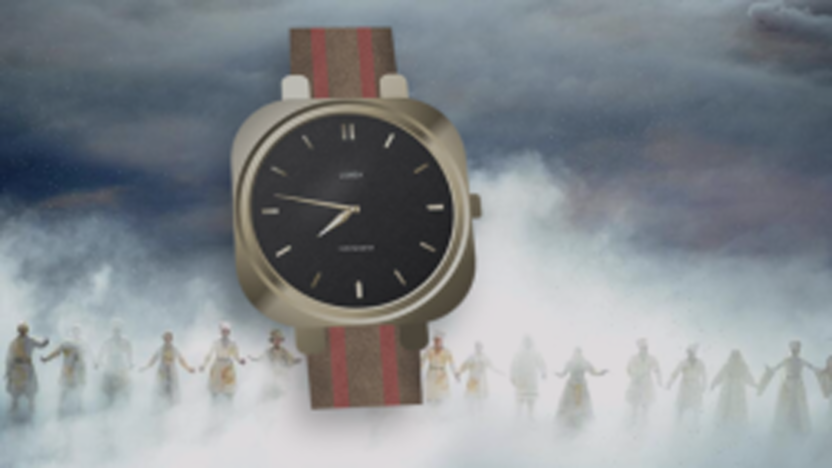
7 h 47 min
